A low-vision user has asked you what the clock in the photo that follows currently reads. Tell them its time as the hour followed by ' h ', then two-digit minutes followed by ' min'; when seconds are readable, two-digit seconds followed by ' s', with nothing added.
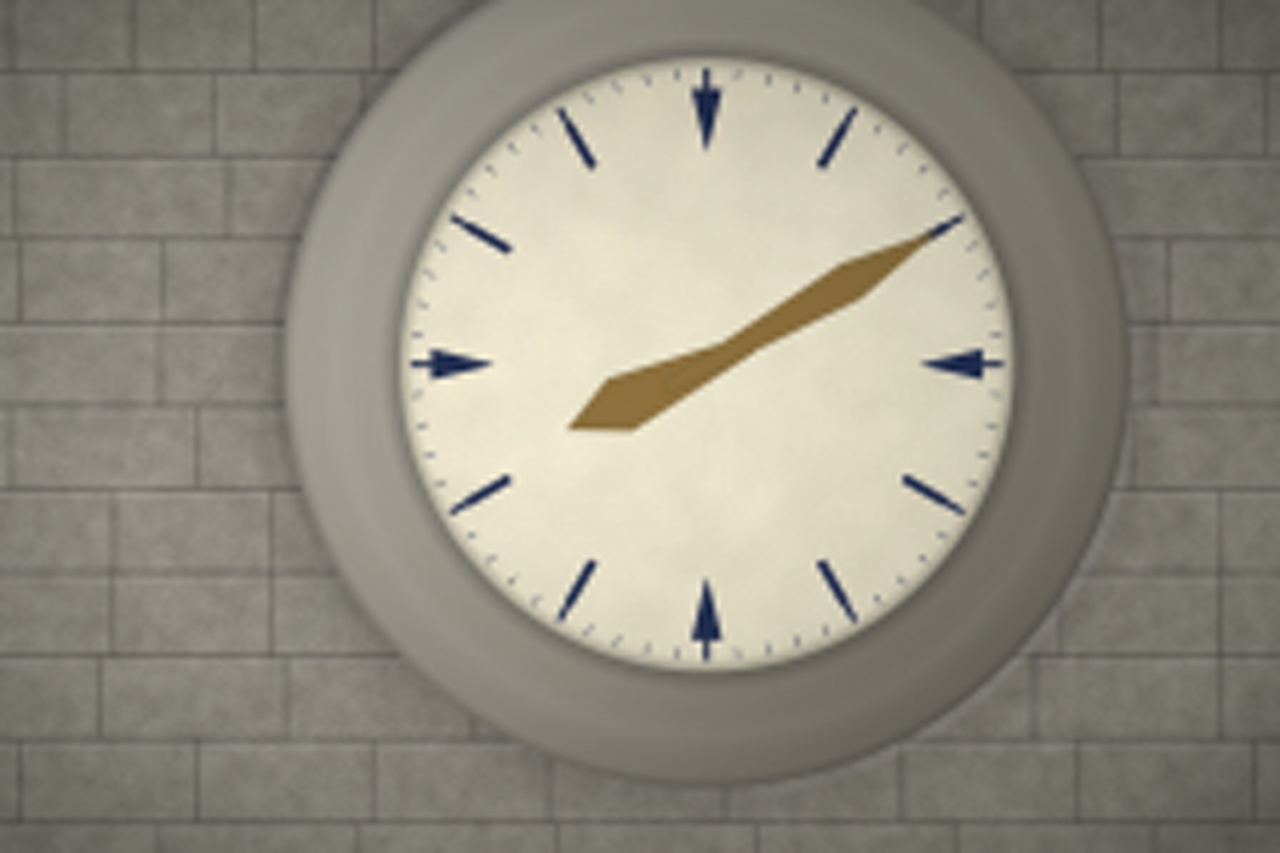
8 h 10 min
